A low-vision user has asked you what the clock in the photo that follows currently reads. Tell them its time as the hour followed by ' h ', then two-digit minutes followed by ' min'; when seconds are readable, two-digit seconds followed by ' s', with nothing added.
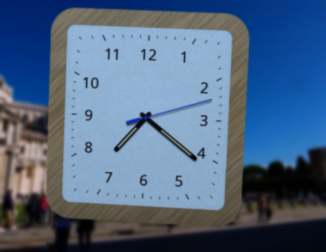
7 h 21 min 12 s
